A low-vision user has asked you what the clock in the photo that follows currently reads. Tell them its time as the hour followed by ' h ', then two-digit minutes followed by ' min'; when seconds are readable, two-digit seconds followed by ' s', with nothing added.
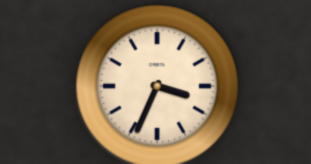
3 h 34 min
